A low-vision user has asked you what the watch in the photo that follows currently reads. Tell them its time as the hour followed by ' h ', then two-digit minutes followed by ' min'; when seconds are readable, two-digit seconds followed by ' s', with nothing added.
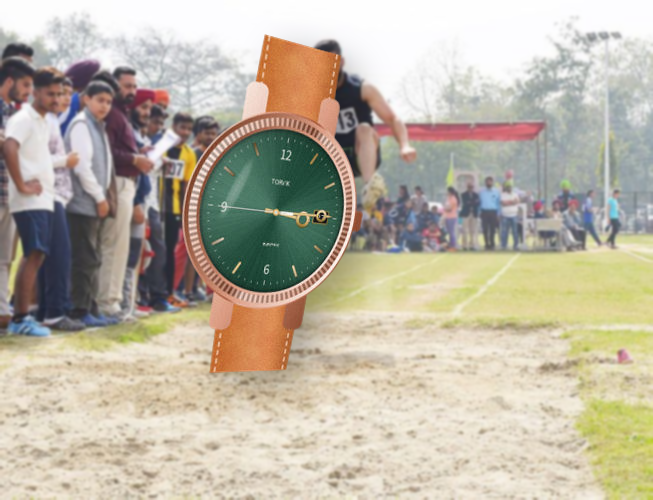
3 h 14 min 45 s
